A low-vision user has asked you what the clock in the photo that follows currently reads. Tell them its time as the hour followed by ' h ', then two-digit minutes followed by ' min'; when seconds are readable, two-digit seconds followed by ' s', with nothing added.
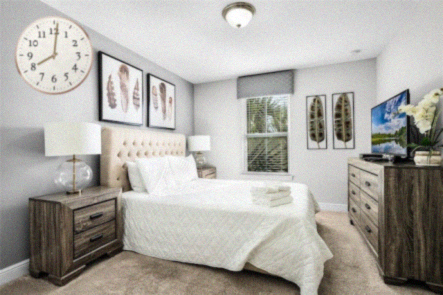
8 h 01 min
